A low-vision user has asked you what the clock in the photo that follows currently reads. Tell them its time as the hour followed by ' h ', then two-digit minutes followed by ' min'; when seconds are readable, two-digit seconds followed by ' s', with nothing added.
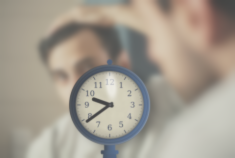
9 h 39 min
